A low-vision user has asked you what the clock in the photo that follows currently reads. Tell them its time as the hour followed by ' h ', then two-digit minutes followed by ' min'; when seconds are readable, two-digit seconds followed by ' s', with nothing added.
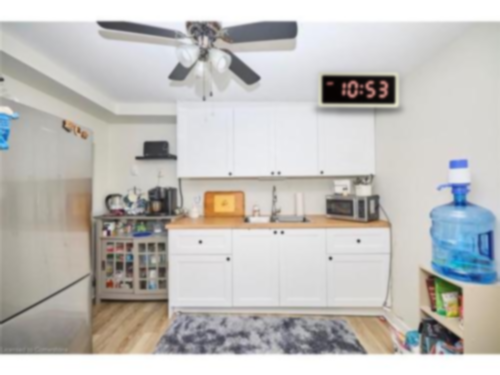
10 h 53 min
